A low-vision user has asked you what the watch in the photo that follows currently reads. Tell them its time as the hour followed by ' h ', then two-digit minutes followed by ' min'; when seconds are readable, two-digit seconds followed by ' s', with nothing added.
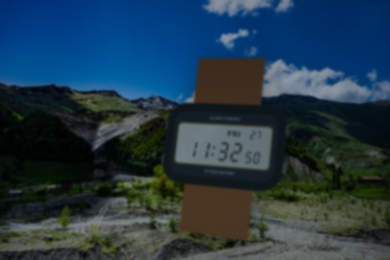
11 h 32 min
